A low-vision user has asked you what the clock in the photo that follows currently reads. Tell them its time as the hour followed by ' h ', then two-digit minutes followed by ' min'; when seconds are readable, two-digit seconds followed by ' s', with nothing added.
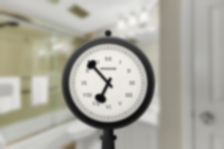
6 h 53 min
